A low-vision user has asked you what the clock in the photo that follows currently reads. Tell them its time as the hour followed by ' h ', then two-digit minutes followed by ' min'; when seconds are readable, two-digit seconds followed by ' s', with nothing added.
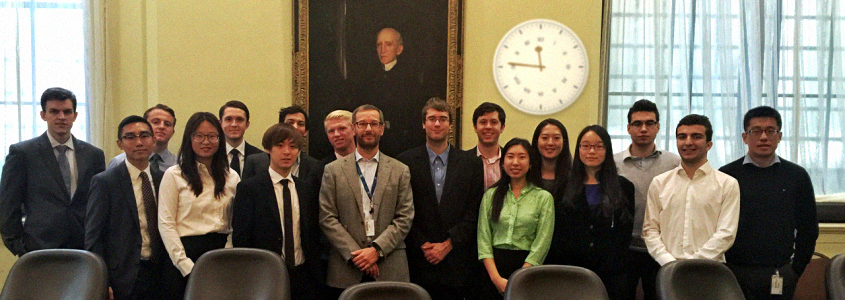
11 h 46 min
